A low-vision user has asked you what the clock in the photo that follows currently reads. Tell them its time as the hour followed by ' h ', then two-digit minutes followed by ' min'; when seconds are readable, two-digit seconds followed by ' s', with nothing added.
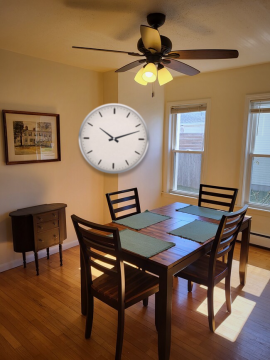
10 h 12 min
